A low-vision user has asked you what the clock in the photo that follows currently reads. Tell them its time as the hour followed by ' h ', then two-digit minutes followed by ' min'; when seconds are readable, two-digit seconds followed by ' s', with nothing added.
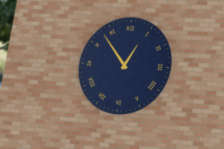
12 h 53 min
